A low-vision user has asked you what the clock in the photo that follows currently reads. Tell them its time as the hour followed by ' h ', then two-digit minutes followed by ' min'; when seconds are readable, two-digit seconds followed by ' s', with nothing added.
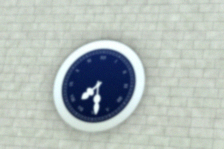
7 h 29 min
